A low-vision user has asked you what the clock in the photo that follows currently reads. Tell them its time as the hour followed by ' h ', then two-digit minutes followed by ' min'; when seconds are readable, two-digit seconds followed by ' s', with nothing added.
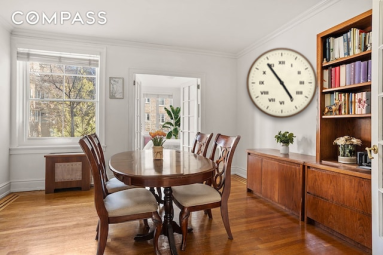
4 h 54 min
